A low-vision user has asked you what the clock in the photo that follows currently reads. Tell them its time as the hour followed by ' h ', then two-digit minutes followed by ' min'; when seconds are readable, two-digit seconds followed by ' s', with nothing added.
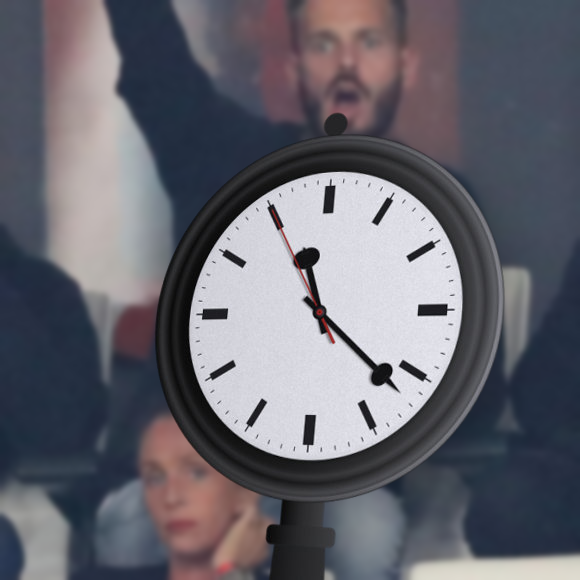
11 h 21 min 55 s
